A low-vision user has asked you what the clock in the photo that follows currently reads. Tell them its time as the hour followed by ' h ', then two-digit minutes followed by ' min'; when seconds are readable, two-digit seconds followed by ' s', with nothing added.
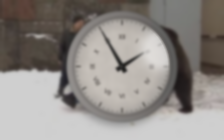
1 h 55 min
